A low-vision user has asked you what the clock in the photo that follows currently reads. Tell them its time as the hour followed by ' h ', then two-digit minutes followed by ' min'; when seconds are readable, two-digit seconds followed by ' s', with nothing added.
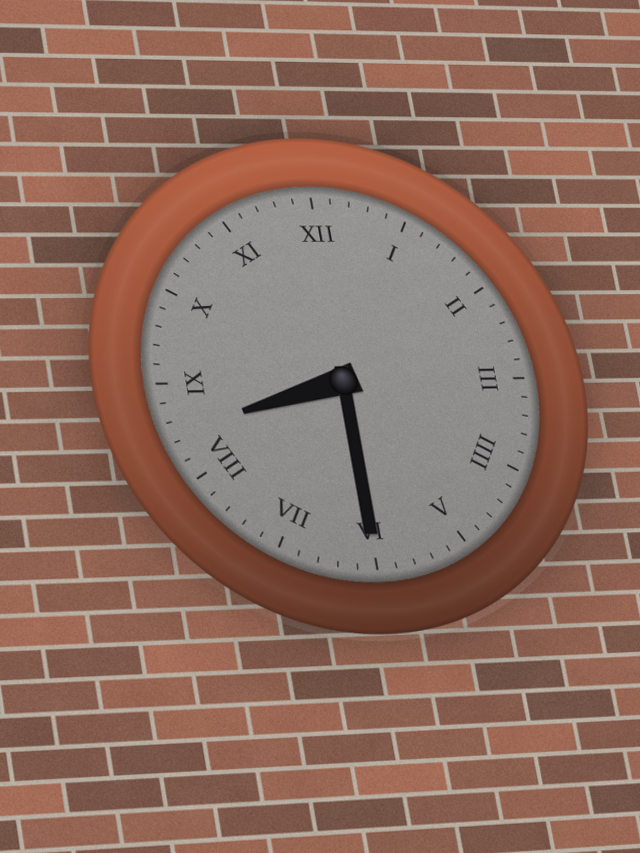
8 h 30 min
